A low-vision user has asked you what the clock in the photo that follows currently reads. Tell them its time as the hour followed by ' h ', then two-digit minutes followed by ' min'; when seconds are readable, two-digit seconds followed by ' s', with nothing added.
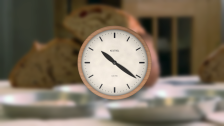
10 h 21 min
